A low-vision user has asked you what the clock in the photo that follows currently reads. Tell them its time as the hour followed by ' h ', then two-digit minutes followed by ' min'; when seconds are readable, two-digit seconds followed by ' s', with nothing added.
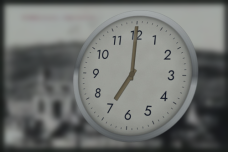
7 h 00 min
